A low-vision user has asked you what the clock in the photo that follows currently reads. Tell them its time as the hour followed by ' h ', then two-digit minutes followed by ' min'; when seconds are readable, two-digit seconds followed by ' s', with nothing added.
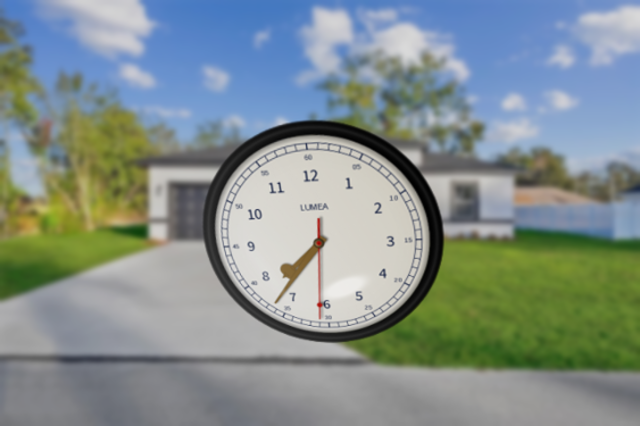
7 h 36 min 31 s
